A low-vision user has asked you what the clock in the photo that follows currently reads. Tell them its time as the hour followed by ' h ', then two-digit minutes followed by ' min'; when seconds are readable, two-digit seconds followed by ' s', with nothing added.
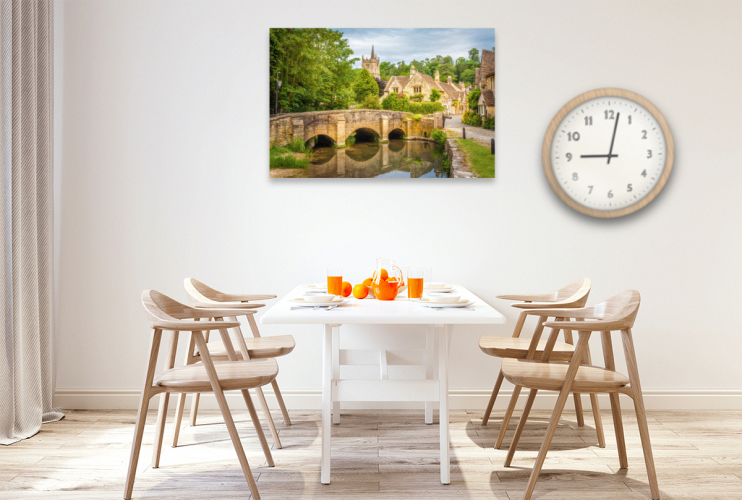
9 h 02 min
